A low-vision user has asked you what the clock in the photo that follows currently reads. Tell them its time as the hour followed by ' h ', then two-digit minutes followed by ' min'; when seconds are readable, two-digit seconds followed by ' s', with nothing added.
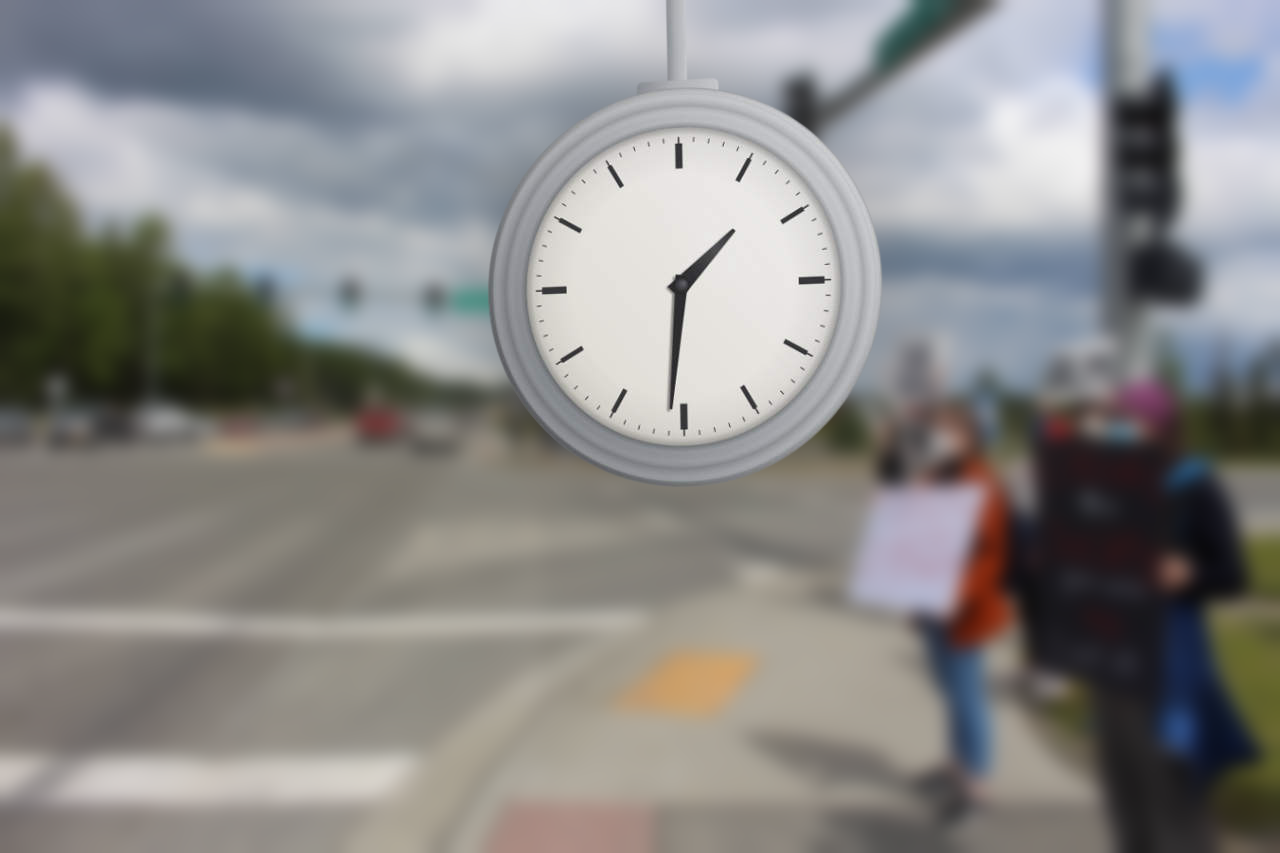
1 h 31 min
